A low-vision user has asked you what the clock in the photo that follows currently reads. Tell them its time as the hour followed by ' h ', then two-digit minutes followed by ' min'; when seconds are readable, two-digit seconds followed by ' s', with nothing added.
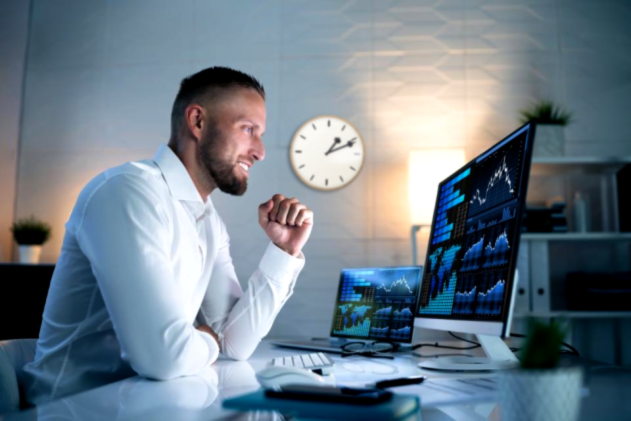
1 h 11 min
